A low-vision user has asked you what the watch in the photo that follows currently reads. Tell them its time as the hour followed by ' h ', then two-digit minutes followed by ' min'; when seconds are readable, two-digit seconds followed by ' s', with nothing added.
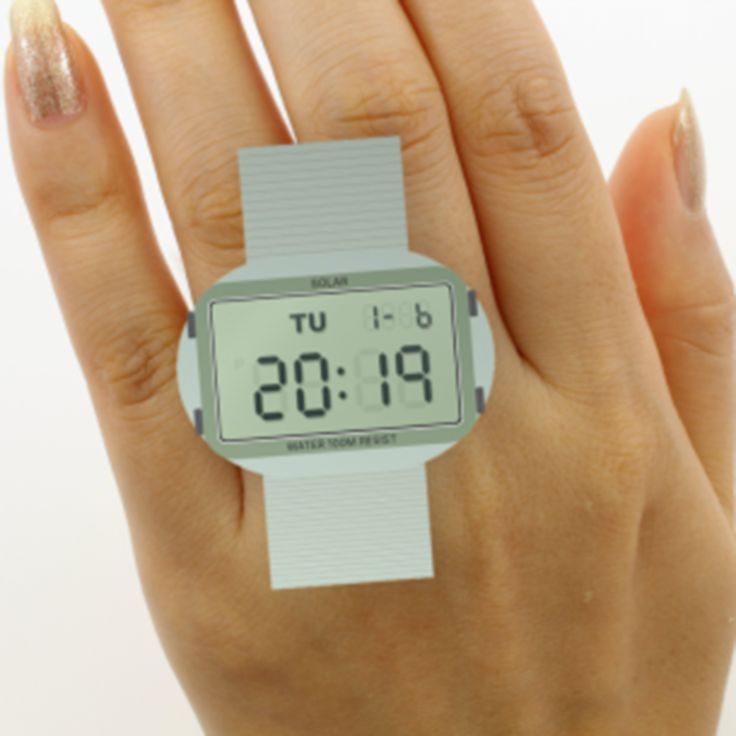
20 h 19 min
